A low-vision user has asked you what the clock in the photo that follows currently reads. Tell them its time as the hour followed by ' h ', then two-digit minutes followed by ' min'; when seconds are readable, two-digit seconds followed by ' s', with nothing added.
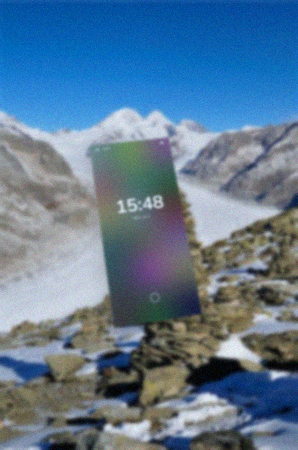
15 h 48 min
